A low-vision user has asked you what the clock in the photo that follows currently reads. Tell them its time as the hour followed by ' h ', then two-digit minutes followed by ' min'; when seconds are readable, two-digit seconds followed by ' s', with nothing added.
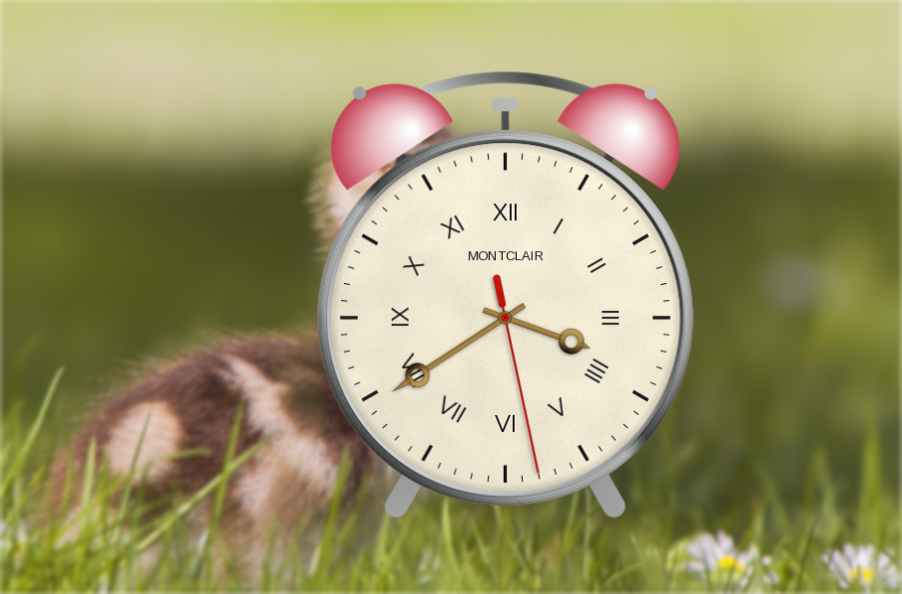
3 h 39 min 28 s
